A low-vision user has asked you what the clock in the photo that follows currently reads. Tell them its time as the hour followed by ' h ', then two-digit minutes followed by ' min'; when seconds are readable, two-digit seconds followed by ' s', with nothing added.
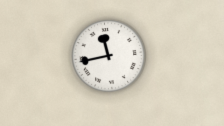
11 h 44 min
